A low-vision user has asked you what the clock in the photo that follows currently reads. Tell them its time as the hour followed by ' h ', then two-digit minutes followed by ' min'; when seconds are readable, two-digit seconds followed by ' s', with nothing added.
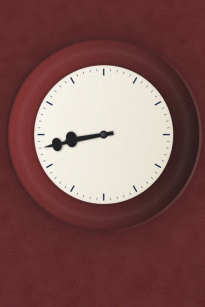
8 h 43 min
